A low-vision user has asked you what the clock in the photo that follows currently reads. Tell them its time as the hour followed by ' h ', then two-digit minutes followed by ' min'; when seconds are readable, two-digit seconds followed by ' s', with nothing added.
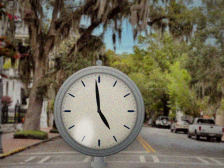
4 h 59 min
